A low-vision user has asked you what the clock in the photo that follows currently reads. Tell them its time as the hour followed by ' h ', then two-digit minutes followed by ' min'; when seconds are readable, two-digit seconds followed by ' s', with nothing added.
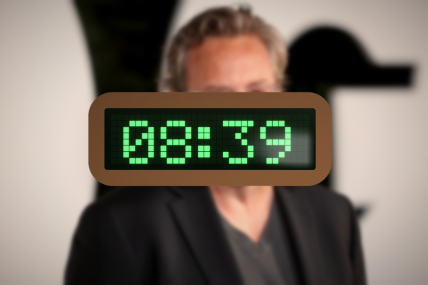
8 h 39 min
